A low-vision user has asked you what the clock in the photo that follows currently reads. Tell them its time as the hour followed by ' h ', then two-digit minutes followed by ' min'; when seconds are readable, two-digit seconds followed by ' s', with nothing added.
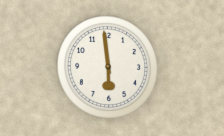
5 h 59 min
